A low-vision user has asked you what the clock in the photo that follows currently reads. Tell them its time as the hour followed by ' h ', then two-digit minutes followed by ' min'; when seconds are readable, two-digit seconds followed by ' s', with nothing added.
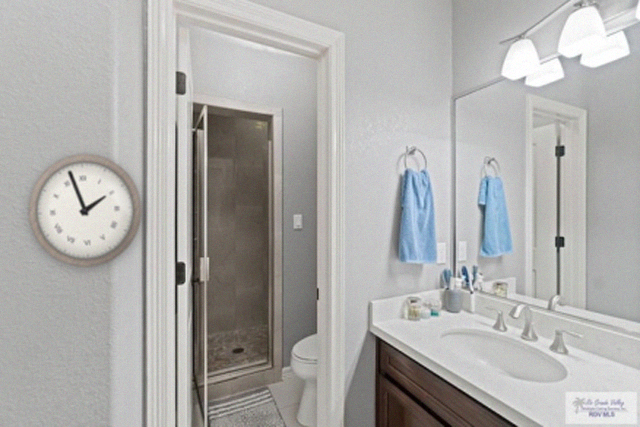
1 h 57 min
